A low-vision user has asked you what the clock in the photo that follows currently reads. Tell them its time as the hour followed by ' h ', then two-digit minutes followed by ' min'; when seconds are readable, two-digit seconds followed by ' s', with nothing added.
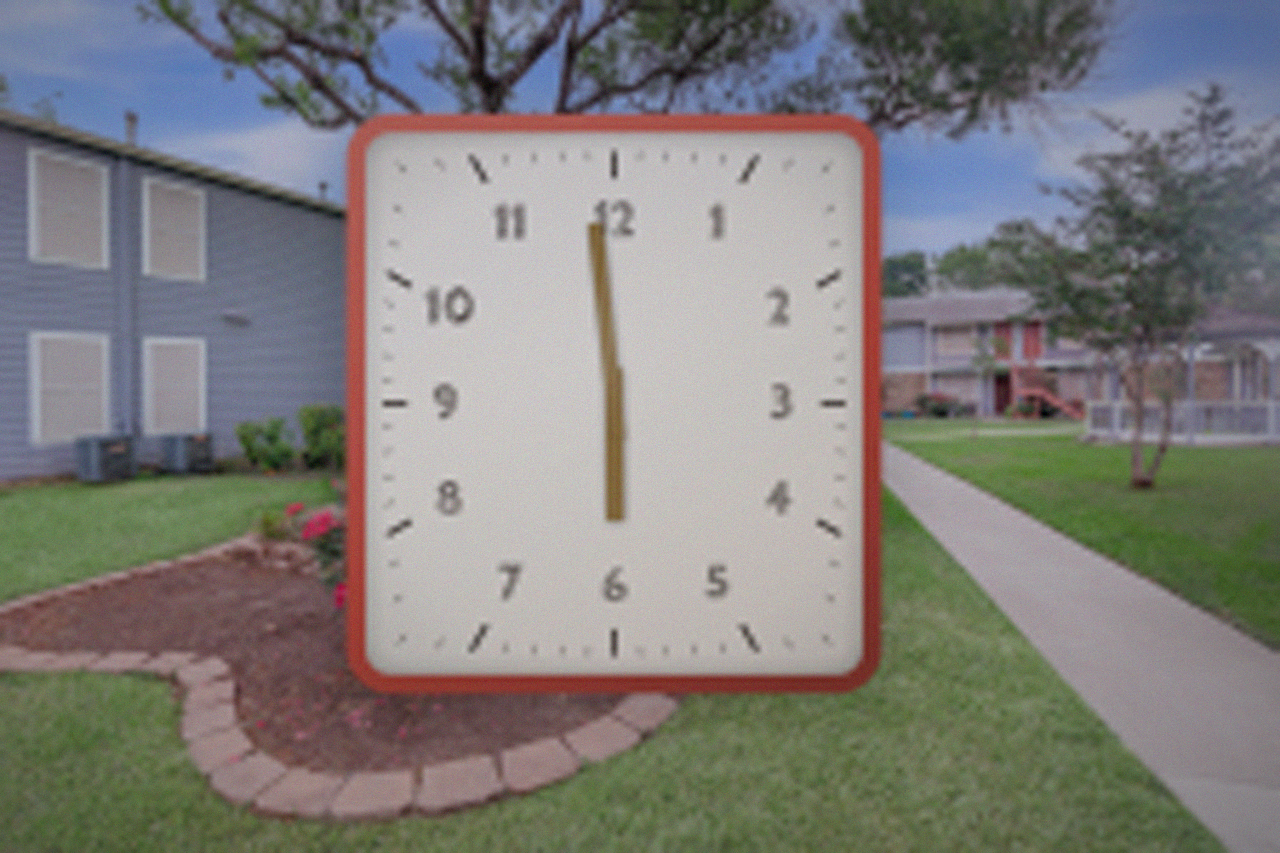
5 h 59 min
